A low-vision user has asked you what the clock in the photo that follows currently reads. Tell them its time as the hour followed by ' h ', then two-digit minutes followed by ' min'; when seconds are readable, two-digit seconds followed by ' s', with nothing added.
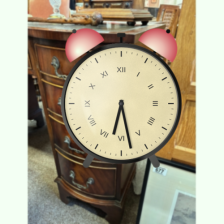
6 h 28 min
